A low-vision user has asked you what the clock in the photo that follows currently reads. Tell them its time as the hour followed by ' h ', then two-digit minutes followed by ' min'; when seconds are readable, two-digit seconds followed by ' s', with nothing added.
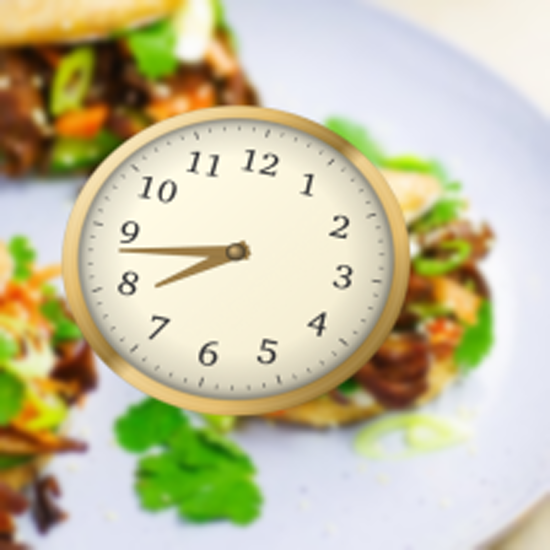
7 h 43 min
